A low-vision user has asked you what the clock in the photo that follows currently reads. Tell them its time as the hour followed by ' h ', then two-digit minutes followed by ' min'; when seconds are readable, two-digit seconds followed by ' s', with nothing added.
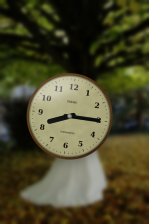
8 h 15 min
